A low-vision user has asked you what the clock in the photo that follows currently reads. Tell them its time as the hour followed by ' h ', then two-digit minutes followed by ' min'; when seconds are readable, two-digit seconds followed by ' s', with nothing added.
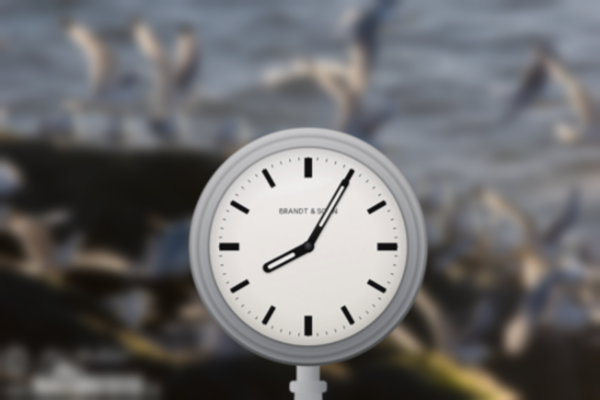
8 h 05 min
